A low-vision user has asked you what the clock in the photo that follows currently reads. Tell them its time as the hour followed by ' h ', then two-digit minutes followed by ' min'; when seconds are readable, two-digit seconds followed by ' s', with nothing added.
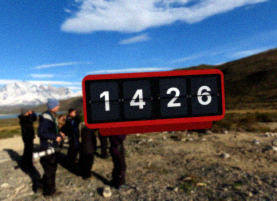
14 h 26 min
